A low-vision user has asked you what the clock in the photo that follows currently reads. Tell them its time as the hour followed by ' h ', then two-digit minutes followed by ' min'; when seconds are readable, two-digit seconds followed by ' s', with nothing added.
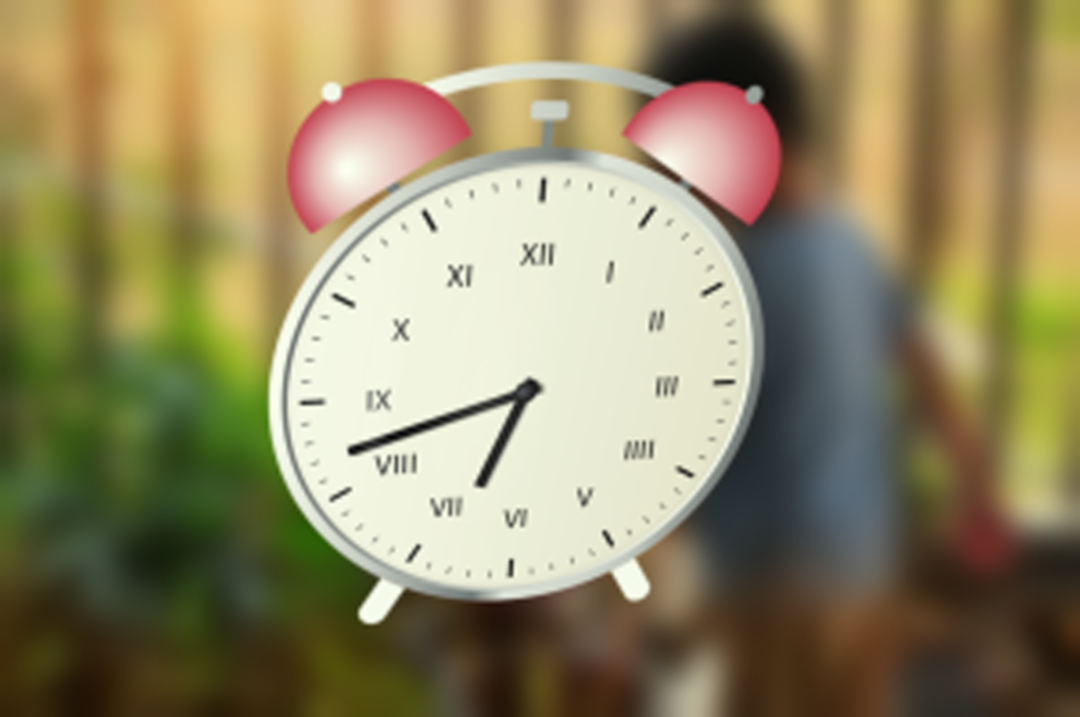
6 h 42 min
